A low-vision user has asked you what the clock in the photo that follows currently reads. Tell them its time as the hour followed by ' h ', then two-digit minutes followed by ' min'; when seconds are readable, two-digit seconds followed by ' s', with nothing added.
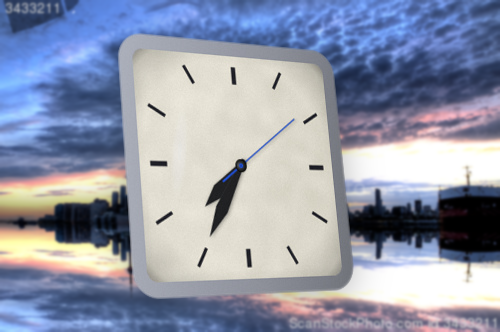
7 h 35 min 09 s
